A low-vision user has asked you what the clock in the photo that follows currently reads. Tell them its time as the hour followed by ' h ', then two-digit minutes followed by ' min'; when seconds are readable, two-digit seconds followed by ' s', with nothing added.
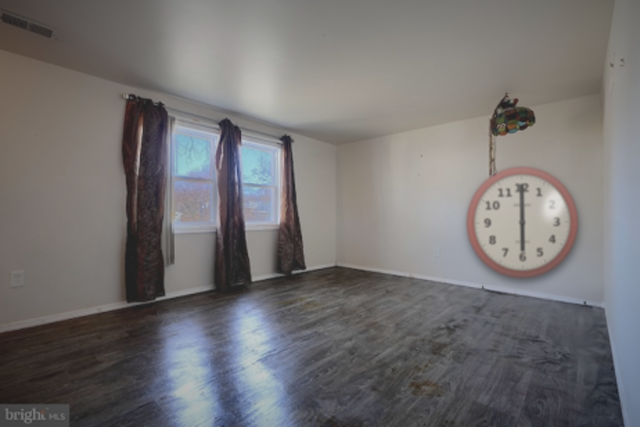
6 h 00 min
